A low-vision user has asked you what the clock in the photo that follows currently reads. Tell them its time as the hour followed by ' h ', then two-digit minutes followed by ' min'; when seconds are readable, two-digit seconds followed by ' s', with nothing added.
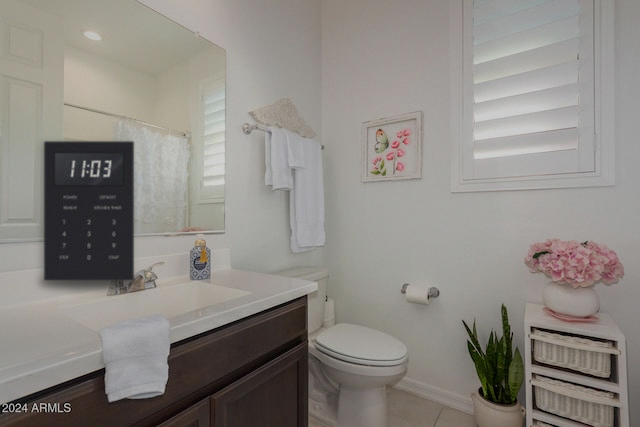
11 h 03 min
